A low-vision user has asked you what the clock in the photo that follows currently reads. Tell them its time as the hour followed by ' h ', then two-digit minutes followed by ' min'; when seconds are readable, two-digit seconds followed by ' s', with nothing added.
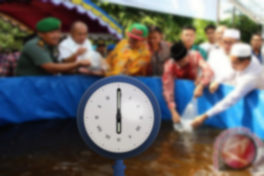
6 h 00 min
